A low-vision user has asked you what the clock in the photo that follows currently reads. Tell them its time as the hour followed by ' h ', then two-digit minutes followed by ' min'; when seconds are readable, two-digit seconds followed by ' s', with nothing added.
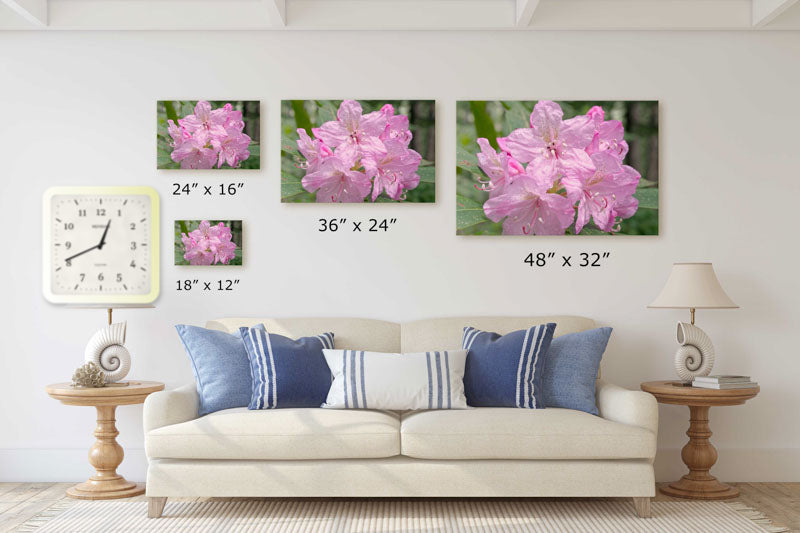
12 h 41 min
